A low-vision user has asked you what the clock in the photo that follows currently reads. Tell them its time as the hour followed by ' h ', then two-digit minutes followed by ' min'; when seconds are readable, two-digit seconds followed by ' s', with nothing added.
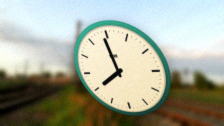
7 h 59 min
